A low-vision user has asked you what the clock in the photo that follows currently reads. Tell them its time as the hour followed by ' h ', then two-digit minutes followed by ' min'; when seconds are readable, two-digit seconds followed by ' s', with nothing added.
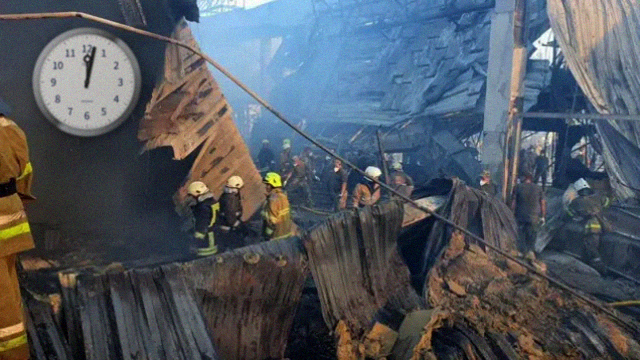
12 h 02 min
